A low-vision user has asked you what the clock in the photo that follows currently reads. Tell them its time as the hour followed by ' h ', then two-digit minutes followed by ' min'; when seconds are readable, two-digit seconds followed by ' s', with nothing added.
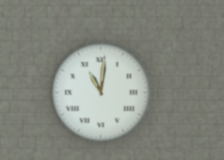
11 h 01 min
